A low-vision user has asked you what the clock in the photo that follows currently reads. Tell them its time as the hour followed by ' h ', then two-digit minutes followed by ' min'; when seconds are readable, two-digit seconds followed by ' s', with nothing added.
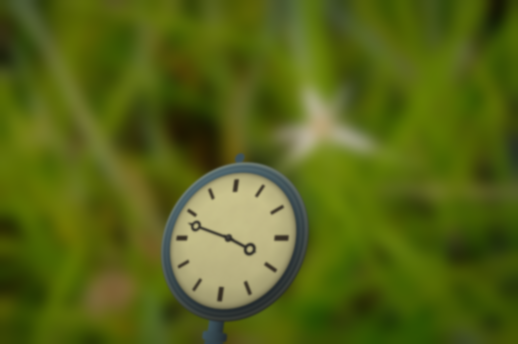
3 h 48 min
